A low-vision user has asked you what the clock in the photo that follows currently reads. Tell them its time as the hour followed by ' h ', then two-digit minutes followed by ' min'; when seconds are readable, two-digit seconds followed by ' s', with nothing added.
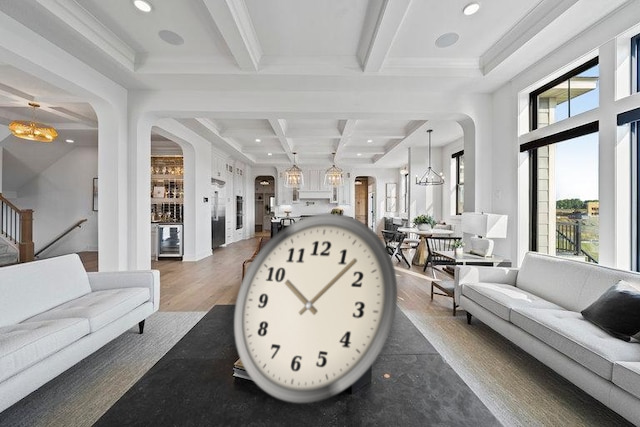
10 h 07 min
